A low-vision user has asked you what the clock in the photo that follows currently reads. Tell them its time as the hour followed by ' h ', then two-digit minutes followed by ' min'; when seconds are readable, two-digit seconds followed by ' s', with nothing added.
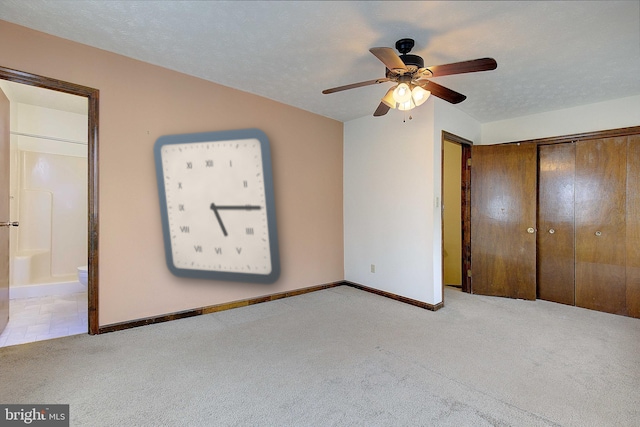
5 h 15 min
